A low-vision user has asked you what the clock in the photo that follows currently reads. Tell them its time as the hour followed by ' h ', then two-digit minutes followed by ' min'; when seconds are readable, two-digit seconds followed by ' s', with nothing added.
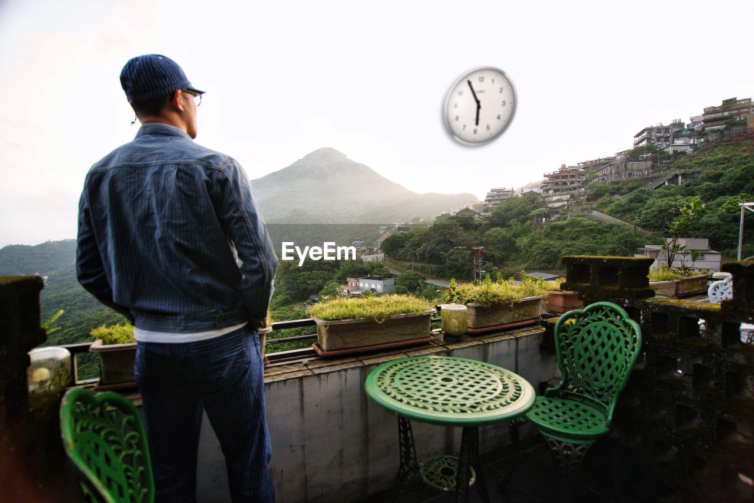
5 h 55 min
